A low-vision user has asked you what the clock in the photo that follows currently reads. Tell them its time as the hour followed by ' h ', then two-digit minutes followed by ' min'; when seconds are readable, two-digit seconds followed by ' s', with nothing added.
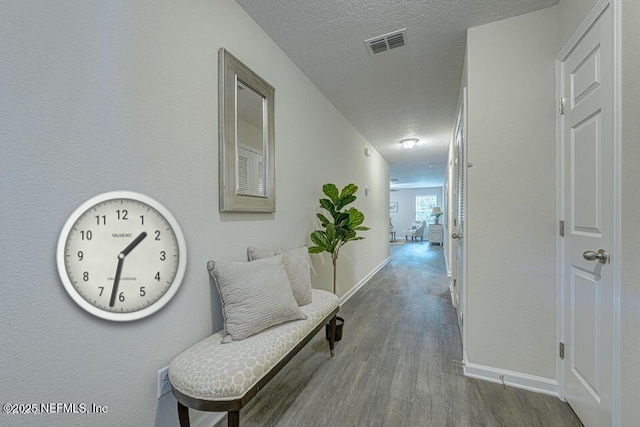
1 h 32 min
